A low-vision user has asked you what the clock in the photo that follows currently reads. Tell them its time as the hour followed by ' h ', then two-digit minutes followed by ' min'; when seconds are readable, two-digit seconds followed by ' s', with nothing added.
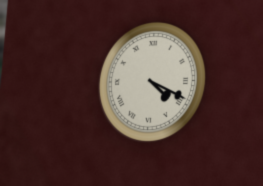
4 h 19 min
